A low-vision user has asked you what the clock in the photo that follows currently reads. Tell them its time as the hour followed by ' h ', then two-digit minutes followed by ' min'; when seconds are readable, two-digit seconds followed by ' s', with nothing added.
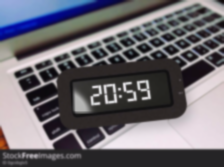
20 h 59 min
